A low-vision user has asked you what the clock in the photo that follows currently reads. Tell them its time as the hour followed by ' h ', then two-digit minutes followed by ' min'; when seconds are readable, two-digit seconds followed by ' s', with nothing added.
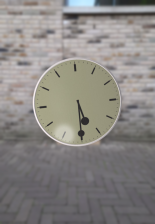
5 h 30 min
